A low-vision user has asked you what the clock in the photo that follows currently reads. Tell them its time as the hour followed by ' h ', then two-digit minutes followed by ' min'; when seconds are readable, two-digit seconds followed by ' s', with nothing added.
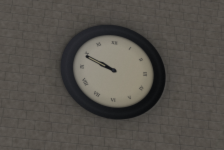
9 h 49 min
